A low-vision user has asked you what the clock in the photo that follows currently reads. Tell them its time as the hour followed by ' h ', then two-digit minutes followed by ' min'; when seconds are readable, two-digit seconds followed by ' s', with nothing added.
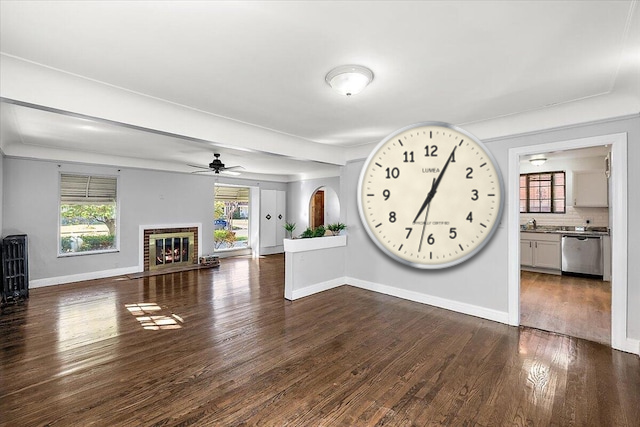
7 h 04 min 32 s
